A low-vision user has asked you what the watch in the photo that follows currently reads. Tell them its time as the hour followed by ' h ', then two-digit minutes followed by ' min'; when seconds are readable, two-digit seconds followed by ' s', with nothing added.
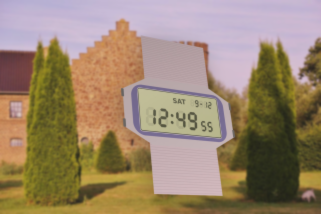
12 h 49 min 55 s
